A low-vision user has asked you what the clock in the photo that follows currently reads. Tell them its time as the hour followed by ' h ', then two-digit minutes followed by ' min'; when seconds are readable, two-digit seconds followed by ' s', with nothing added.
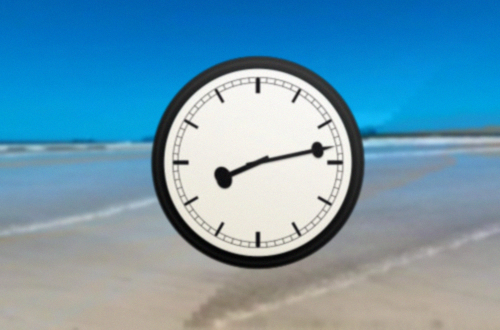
8 h 13 min
